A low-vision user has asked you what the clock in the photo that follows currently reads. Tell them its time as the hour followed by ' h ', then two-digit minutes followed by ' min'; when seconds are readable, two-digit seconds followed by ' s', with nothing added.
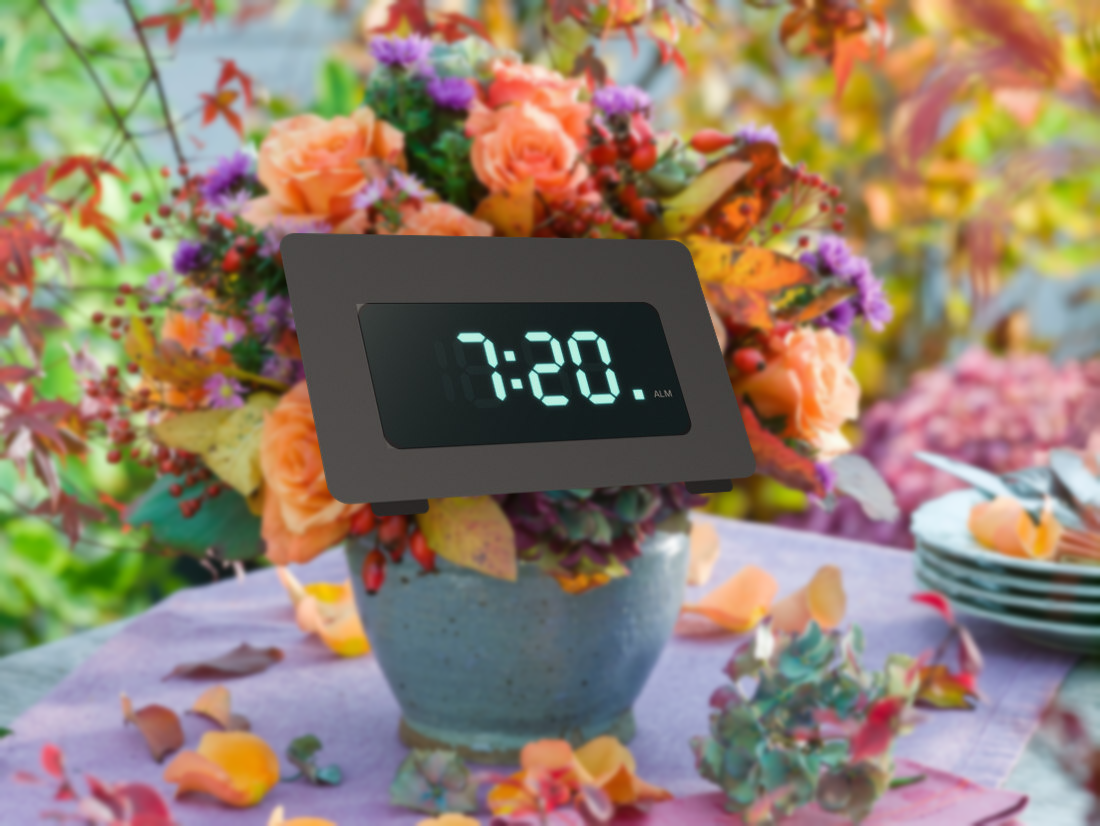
7 h 20 min
